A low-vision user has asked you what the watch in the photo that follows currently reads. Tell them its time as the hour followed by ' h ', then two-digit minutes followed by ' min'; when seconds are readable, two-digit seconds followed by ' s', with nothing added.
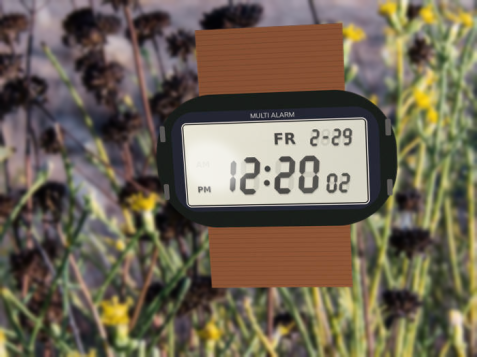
12 h 20 min 02 s
